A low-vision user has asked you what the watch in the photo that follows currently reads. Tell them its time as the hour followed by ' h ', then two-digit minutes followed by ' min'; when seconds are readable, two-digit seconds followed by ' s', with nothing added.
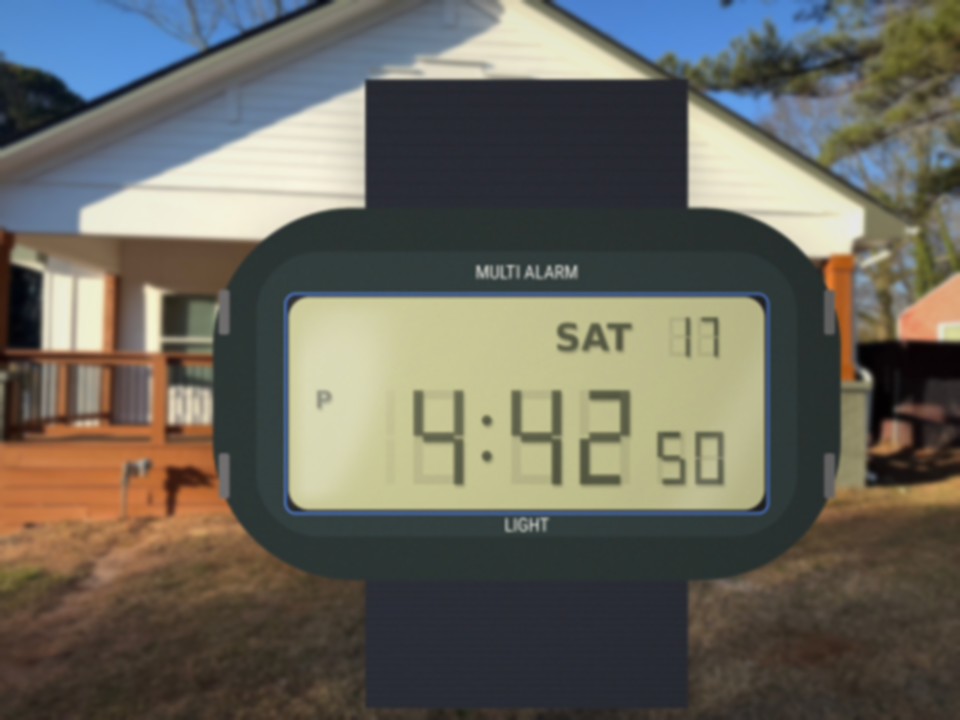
4 h 42 min 50 s
